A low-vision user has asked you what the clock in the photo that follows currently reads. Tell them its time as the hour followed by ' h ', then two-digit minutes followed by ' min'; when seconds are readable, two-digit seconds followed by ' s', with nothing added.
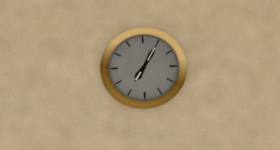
7 h 05 min
